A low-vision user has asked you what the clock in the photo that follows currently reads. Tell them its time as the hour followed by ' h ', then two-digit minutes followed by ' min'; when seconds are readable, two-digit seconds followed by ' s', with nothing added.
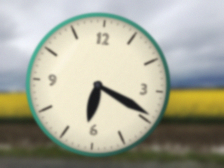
6 h 19 min
